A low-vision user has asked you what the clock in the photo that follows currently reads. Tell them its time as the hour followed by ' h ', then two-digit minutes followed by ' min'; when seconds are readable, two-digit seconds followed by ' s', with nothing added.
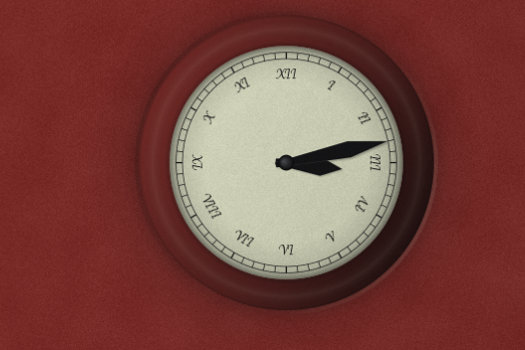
3 h 13 min
